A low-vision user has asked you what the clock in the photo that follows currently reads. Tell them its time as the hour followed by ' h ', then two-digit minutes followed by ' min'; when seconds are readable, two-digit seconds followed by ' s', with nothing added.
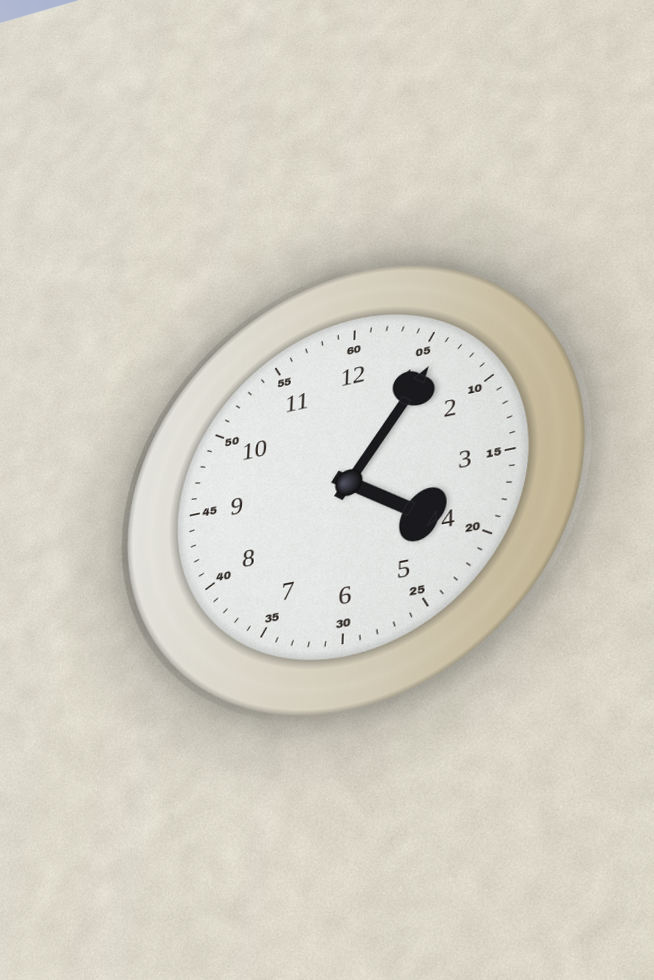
4 h 06 min
